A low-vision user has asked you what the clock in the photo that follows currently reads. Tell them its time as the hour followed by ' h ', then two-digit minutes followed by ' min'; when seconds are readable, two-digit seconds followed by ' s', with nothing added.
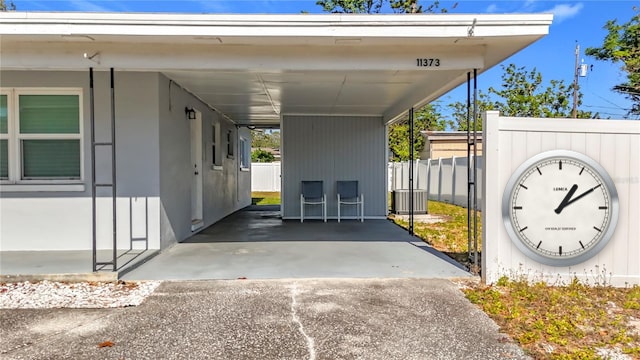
1 h 10 min
